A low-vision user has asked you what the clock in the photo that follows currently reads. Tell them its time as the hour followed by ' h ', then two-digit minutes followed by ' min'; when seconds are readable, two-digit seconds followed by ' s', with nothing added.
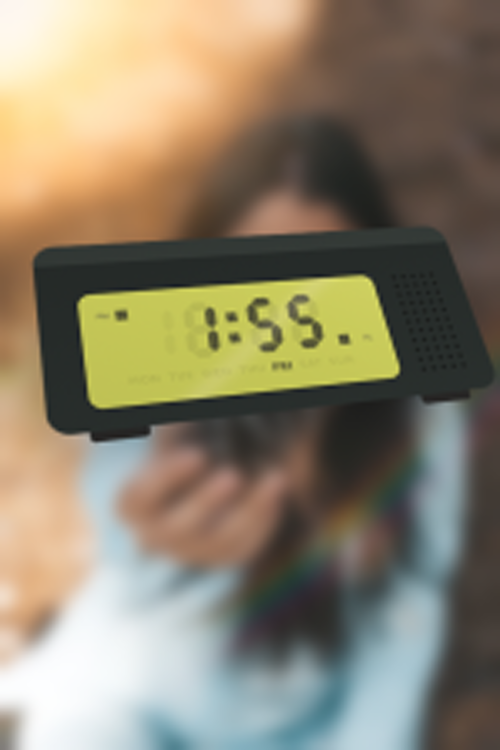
1 h 55 min
